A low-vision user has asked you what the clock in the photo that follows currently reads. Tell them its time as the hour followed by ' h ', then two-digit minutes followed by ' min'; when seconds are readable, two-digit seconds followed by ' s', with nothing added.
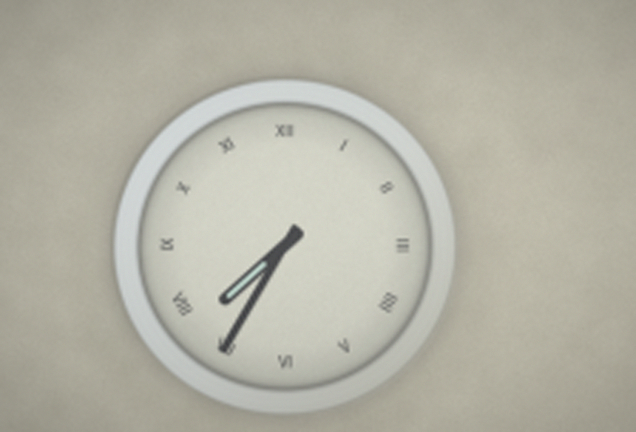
7 h 35 min
